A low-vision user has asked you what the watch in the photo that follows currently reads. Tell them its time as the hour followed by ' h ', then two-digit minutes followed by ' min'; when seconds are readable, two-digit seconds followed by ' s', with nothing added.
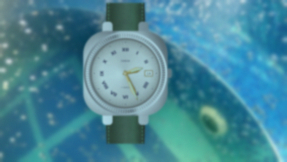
2 h 26 min
